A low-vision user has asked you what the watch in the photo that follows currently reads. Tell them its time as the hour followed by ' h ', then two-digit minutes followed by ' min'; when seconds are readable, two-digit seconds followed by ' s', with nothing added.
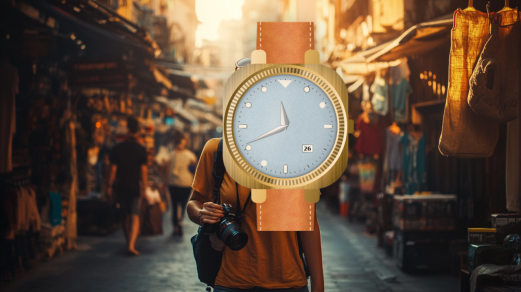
11 h 41 min
